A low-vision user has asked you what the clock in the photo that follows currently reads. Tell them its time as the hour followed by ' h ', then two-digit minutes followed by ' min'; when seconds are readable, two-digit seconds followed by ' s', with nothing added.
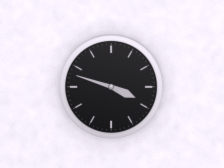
3 h 48 min
